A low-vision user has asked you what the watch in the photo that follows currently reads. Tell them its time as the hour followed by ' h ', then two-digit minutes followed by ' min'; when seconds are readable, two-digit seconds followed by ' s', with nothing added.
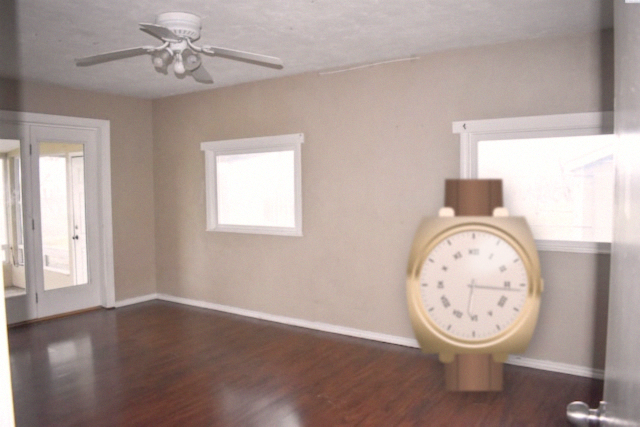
6 h 16 min
